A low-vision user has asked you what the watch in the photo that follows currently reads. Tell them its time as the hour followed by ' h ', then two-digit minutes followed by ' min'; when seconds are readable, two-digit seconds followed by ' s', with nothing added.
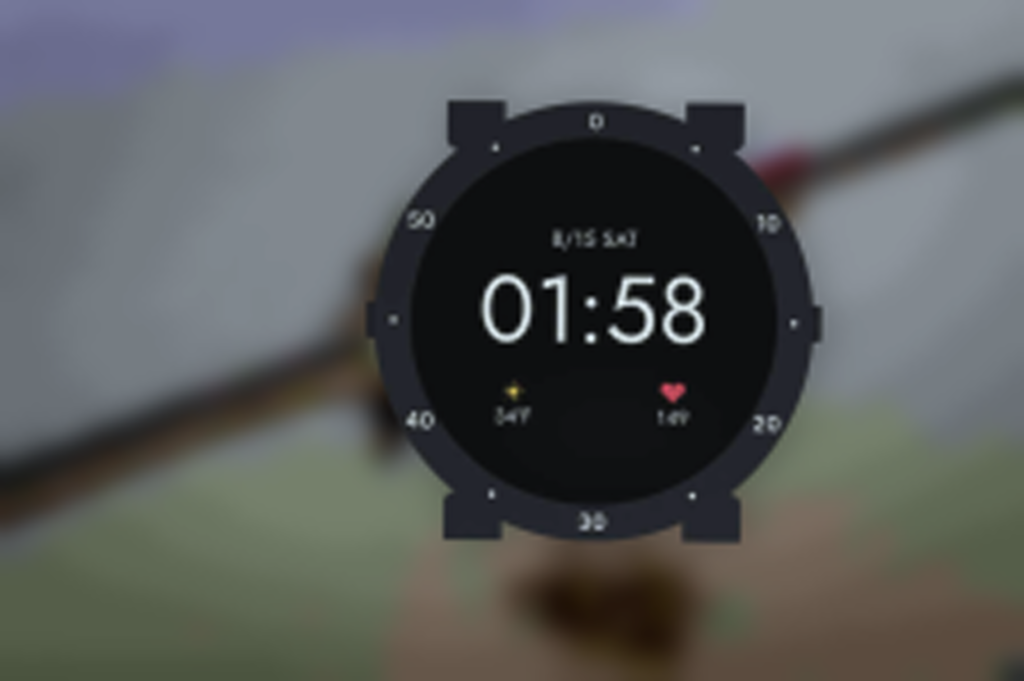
1 h 58 min
